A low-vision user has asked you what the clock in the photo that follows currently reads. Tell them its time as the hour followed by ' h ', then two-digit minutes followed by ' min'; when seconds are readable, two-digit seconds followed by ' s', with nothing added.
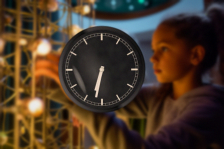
6 h 32 min
